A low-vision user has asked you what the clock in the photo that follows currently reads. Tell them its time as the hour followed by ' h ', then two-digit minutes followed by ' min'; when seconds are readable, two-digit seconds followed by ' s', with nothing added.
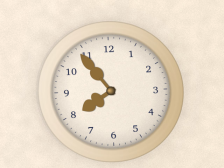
7 h 54 min
